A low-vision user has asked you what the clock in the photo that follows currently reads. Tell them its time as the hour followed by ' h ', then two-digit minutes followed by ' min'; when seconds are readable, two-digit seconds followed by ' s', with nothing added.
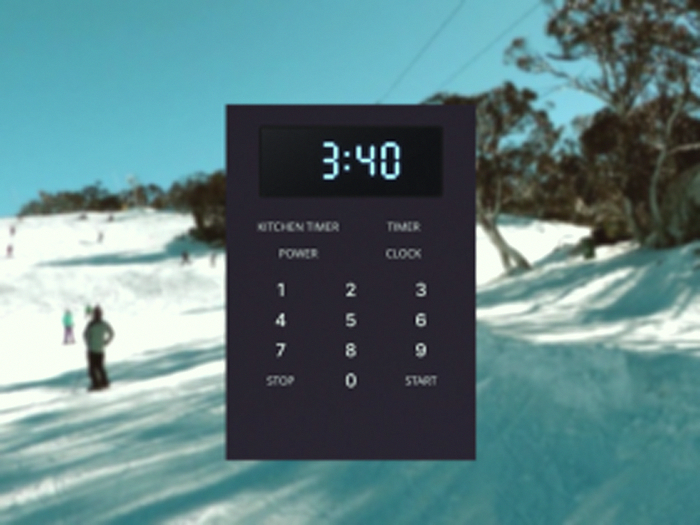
3 h 40 min
